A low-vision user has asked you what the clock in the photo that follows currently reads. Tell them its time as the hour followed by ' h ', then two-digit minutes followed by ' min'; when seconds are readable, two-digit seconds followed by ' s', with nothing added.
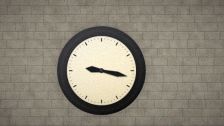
9 h 17 min
